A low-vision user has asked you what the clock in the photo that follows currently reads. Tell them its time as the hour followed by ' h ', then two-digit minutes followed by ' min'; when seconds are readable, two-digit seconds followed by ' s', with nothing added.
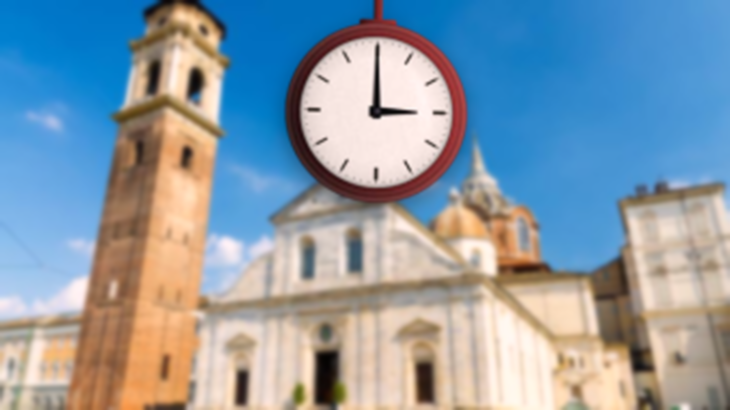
3 h 00 min
